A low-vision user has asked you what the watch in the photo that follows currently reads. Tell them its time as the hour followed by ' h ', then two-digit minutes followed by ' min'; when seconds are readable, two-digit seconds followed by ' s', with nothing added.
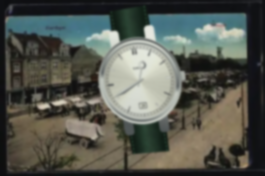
12 h 41 min
